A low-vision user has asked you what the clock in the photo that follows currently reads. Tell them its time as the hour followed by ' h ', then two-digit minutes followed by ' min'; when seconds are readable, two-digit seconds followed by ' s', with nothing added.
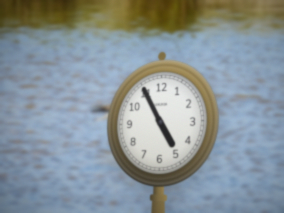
4 h 55 min
